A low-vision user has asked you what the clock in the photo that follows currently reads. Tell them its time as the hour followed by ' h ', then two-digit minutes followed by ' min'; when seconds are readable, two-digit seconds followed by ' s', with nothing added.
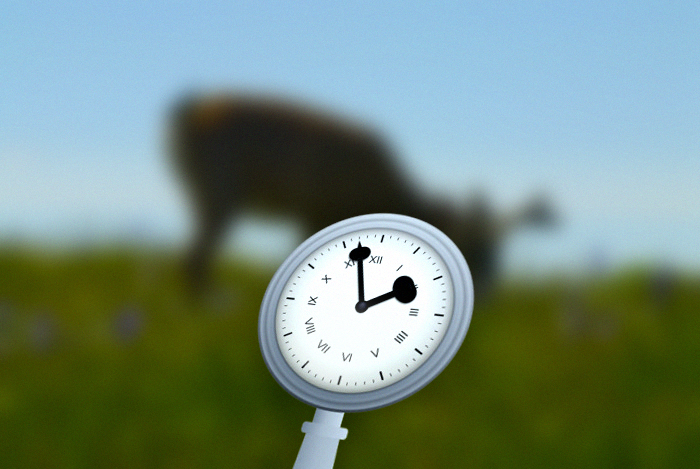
1 h 57 min
